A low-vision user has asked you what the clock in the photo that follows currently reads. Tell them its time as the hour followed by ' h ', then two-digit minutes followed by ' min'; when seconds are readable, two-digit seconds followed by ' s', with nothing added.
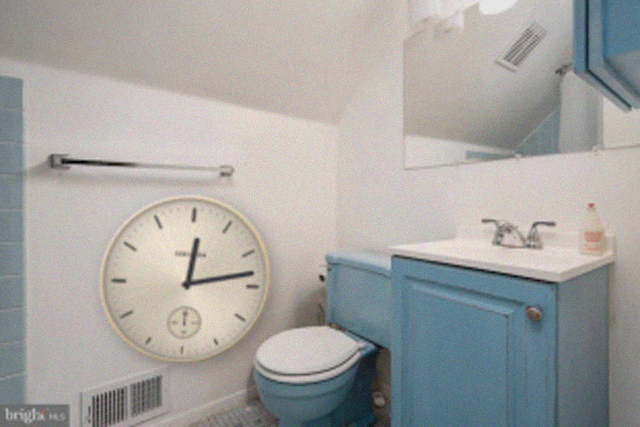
12 h 13 min
